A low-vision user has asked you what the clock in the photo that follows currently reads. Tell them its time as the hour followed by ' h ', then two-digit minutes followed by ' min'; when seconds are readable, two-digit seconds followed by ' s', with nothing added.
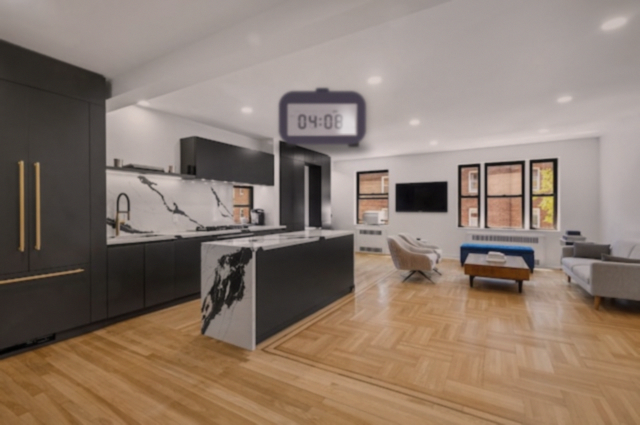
4 h 08 min
